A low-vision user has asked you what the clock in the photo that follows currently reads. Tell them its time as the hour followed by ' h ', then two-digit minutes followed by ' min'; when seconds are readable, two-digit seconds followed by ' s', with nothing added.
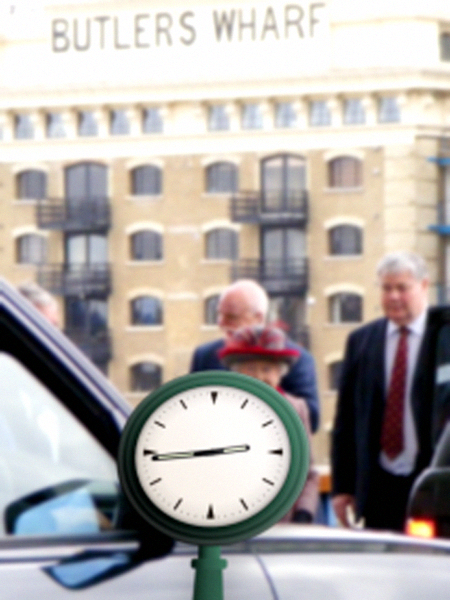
2 h 44 min
